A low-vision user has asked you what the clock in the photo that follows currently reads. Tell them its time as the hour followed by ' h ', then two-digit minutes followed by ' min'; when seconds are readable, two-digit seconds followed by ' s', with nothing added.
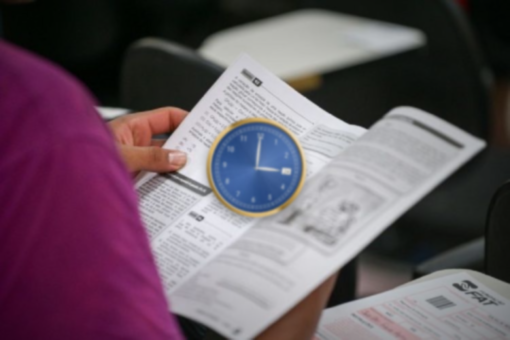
3 h 00 min
